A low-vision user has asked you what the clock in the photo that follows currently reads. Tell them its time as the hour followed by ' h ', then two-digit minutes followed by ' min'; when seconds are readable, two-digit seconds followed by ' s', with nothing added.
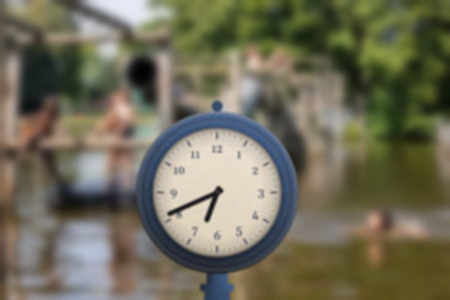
6 h 41 min
